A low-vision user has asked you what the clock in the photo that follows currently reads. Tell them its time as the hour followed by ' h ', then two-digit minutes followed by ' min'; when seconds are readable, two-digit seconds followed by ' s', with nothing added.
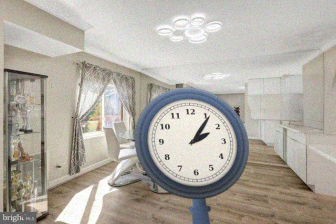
2 h 06 min
